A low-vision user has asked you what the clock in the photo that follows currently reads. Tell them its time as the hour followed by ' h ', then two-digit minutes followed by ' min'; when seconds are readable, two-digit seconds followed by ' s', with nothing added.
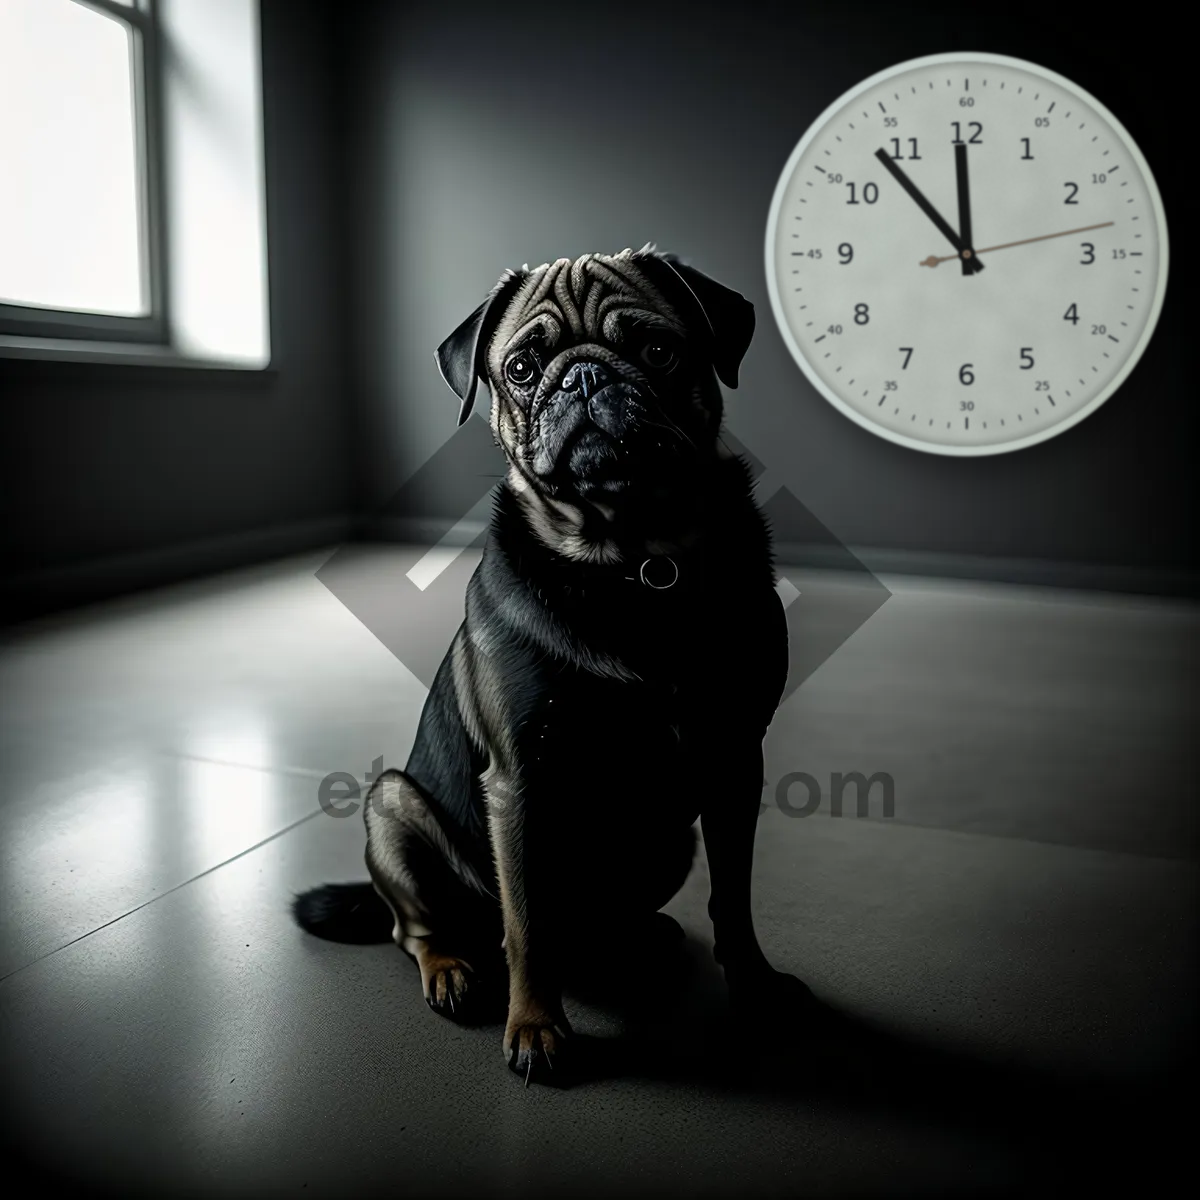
11 h 53 min 13 s
